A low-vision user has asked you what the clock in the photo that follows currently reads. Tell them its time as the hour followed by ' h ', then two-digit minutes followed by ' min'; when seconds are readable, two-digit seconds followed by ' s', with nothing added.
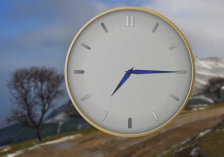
7 h 15 min
